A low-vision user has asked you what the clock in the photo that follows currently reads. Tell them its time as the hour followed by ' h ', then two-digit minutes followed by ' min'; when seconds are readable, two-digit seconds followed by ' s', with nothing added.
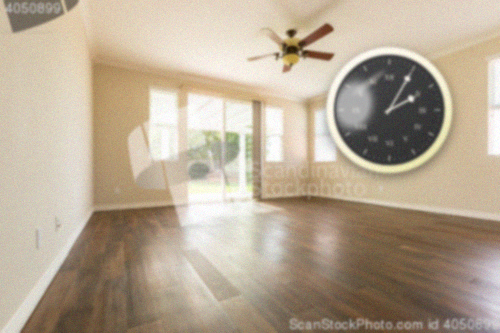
2 h 05 min
